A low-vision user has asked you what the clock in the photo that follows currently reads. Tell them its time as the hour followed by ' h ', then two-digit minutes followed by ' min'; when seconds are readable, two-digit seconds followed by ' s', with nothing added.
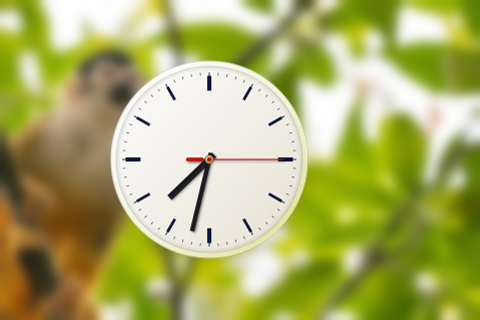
7 h 32 min 15 s
